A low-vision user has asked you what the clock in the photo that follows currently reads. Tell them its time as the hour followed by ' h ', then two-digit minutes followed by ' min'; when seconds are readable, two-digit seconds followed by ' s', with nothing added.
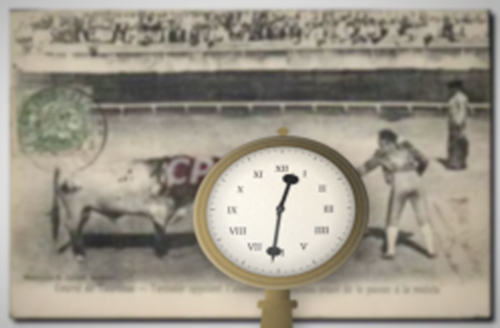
12 h 31 min
